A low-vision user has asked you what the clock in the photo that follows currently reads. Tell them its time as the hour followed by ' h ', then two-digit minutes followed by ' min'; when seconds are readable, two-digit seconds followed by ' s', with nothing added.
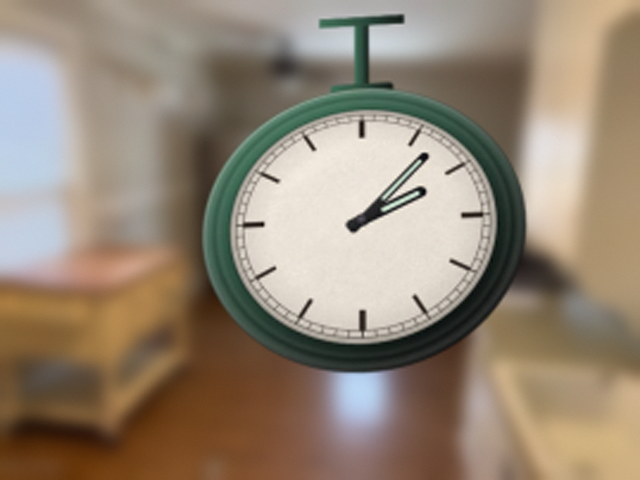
2 h 07 min
